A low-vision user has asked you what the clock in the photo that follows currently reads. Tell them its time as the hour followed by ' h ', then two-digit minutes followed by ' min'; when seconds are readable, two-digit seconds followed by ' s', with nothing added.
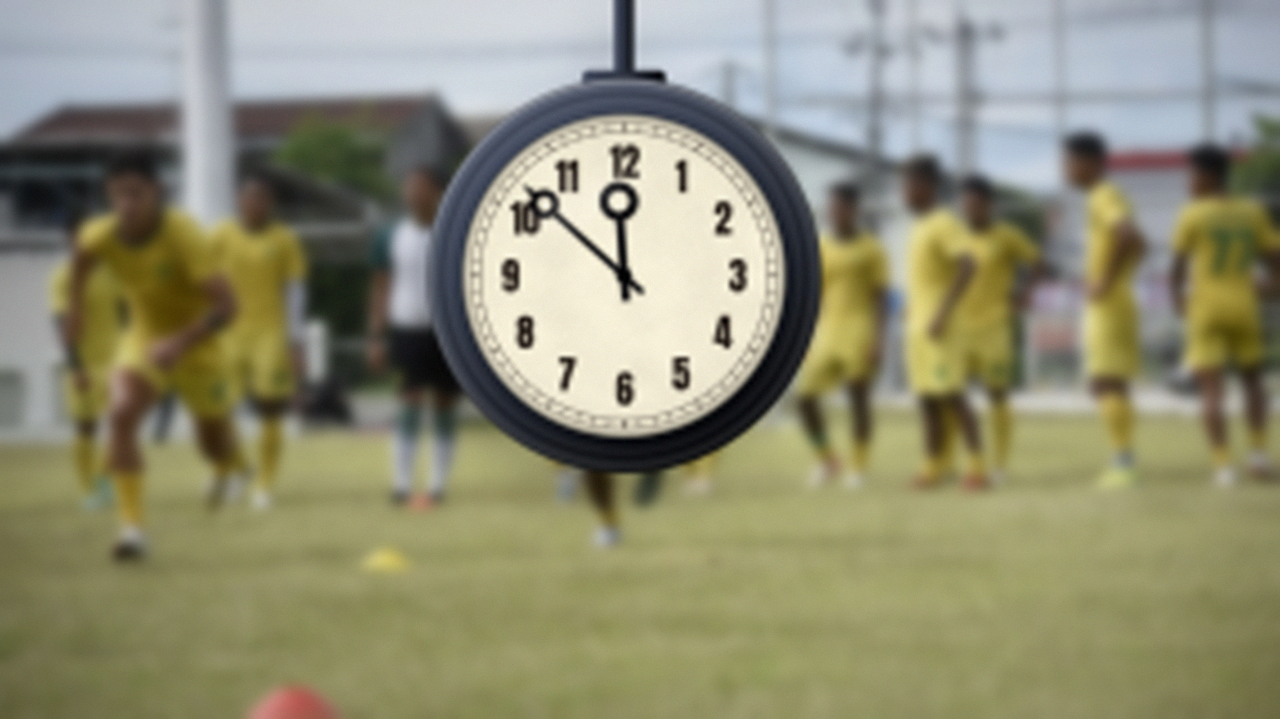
11 h 52 min
